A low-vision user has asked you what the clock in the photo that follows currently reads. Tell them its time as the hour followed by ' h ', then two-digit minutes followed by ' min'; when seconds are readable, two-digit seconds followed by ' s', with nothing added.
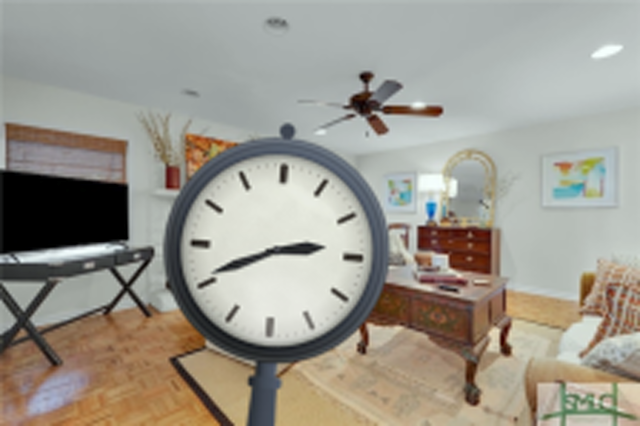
2 h 41 min
